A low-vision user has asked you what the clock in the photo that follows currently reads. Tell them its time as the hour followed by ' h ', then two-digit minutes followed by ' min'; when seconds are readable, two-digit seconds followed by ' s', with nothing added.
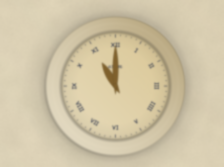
11 h 00 min
